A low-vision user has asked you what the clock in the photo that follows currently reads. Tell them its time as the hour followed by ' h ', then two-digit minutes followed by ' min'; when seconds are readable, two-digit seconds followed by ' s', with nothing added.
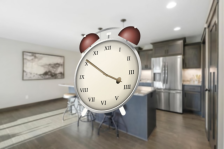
3 h 51 min
